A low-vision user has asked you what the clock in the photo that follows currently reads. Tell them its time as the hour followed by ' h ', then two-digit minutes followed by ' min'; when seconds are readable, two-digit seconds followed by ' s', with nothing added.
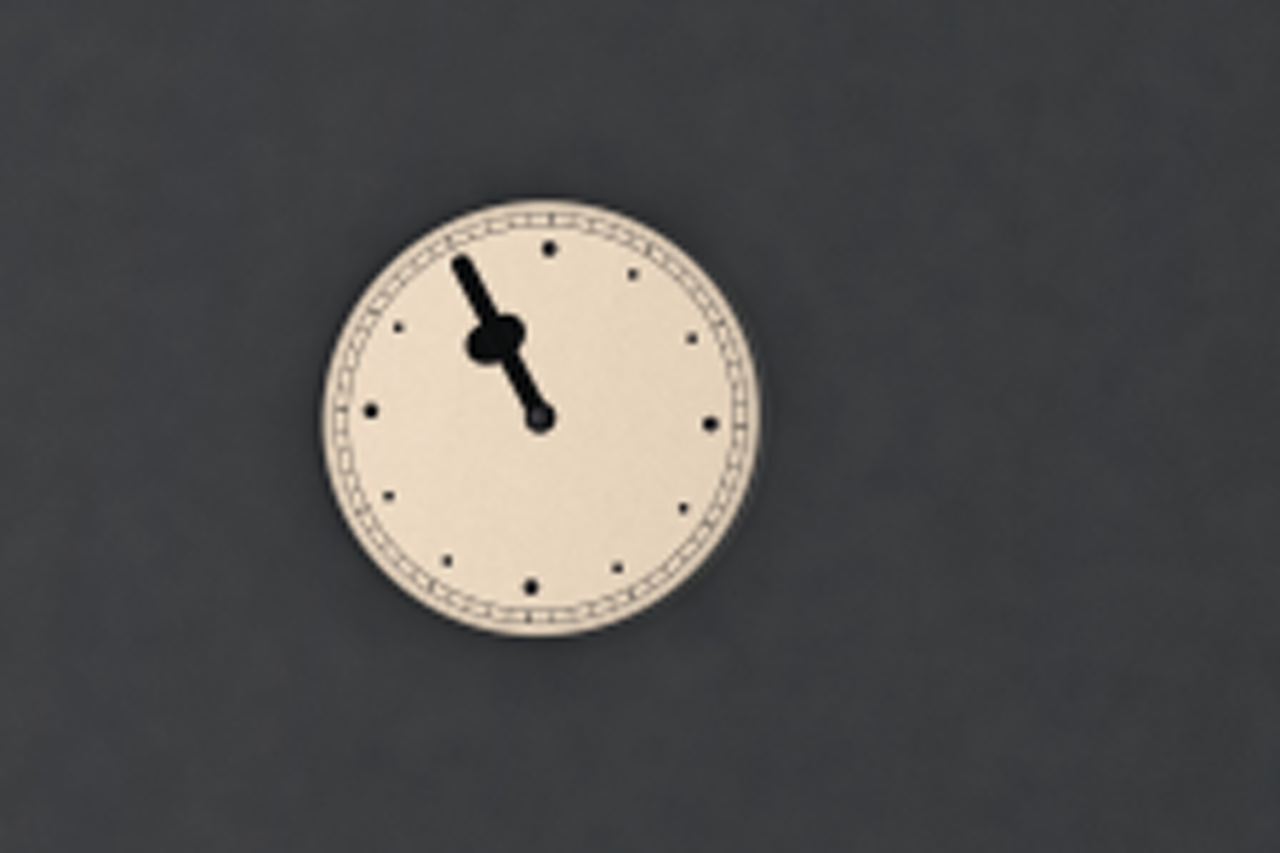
10 h 55 min
